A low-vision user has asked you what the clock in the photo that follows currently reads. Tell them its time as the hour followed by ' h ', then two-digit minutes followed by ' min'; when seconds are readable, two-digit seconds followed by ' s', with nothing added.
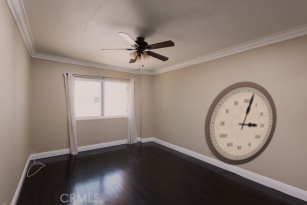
3 h 02 min
